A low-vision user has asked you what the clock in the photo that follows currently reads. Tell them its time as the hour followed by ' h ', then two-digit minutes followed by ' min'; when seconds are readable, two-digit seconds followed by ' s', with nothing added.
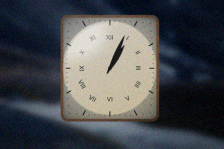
1 h 04 min
